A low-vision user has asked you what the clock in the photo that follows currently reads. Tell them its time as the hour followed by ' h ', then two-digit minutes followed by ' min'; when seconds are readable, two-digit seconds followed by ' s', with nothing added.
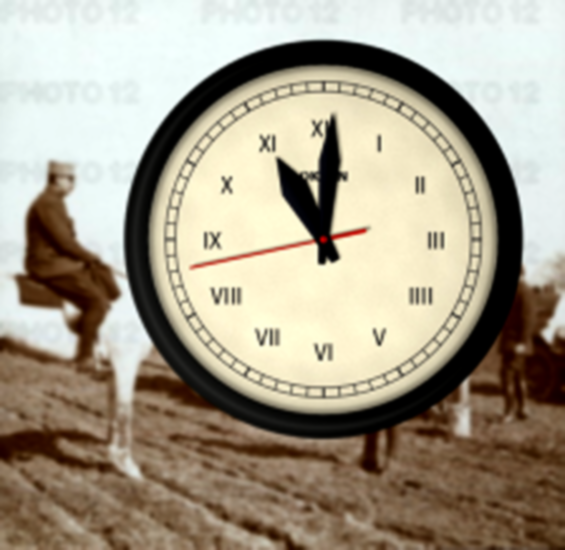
11 h 00 min 43 s
